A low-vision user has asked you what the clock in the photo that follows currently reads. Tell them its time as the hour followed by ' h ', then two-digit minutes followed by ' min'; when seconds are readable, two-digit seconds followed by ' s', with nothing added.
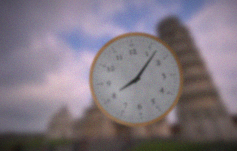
8 h 07 min
